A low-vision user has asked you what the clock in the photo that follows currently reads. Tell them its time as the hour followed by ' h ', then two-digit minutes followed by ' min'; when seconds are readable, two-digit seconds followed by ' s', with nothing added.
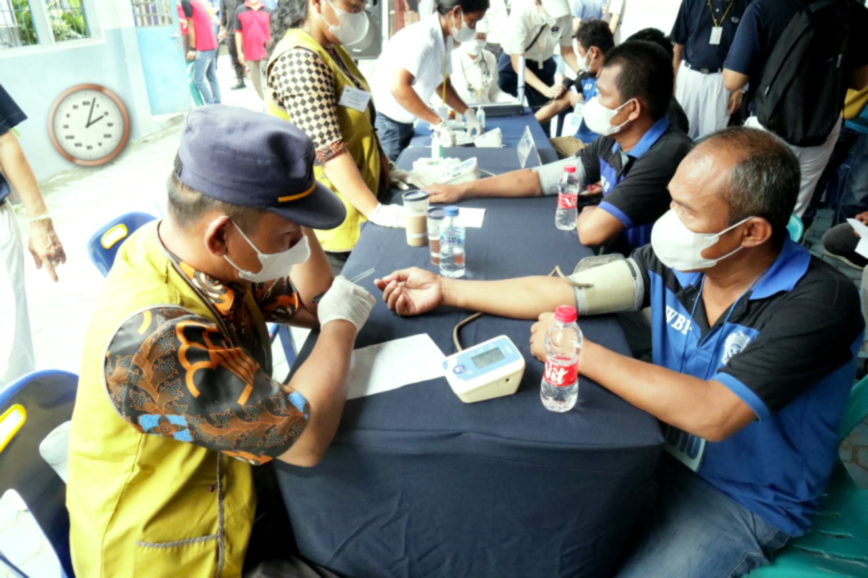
2 h 03 min
